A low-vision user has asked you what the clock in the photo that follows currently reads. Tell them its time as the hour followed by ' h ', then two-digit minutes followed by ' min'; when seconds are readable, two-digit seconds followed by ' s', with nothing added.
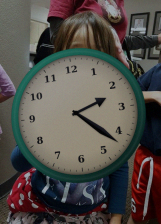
2 h 22 min
